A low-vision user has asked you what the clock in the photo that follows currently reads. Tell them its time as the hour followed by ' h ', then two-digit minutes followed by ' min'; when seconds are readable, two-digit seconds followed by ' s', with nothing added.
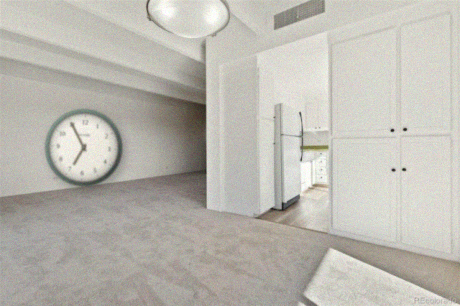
6 h 55 min
